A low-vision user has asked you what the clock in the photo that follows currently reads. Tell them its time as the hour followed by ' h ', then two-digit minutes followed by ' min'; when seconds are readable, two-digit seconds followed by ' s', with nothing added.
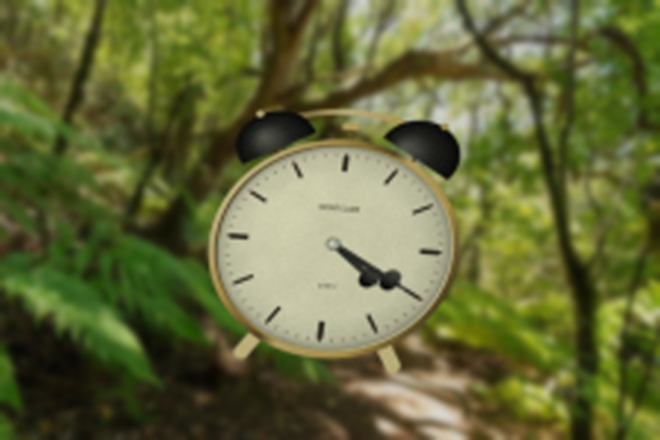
4 h 20 min
